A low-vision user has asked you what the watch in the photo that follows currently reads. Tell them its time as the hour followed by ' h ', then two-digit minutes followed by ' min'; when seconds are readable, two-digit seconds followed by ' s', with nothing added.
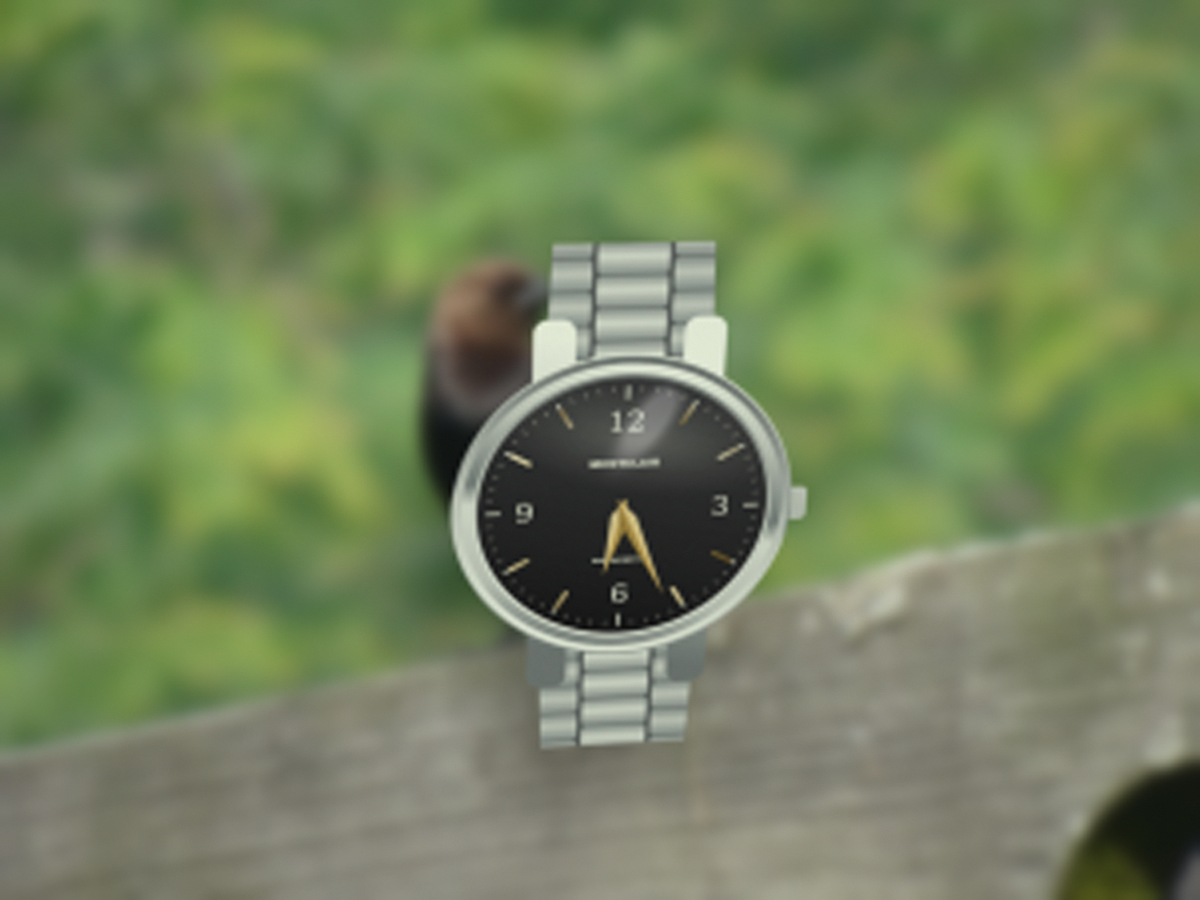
6 h 26 min
